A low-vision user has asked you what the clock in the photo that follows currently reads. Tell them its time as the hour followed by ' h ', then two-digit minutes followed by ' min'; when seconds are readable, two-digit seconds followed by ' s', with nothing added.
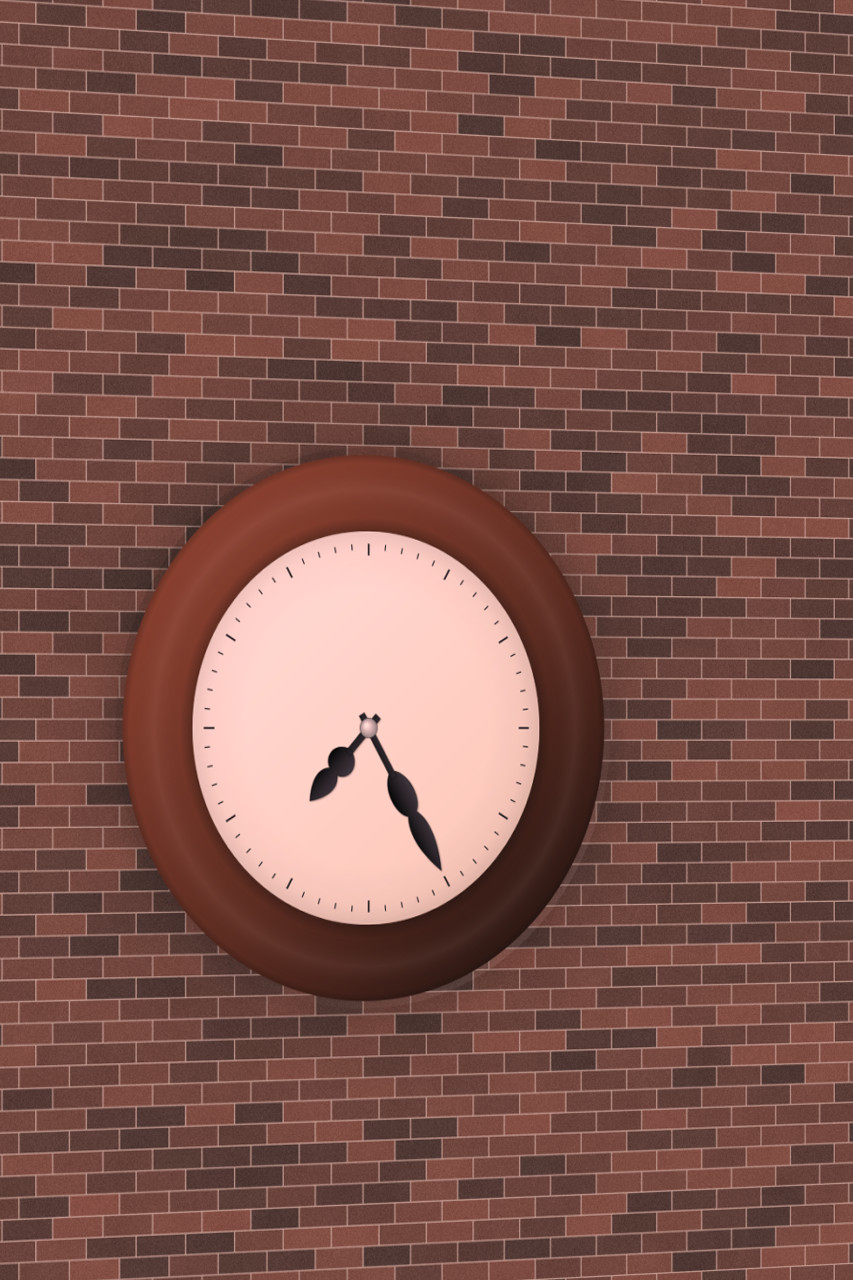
7 h 25 min
